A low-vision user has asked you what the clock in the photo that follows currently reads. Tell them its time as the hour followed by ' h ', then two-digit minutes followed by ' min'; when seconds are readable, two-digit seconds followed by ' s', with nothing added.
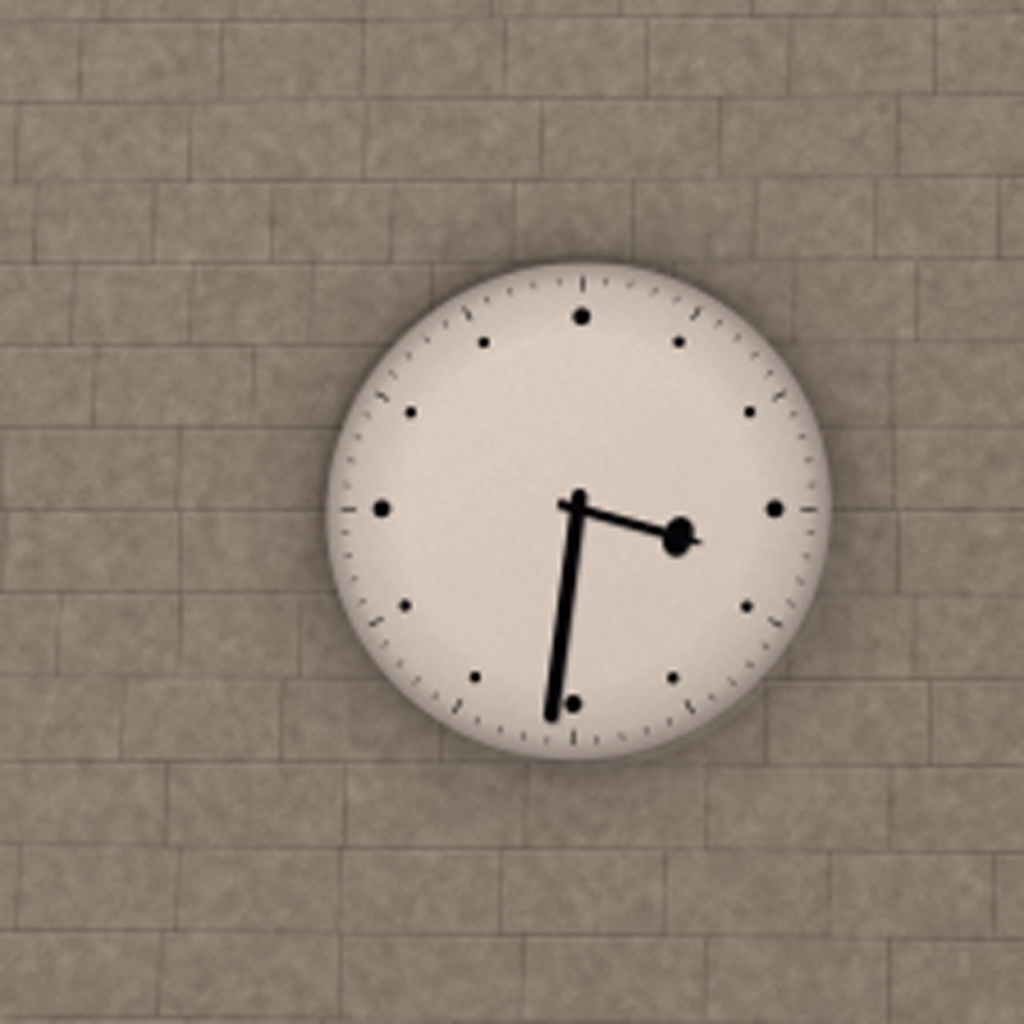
3 h 31 min
